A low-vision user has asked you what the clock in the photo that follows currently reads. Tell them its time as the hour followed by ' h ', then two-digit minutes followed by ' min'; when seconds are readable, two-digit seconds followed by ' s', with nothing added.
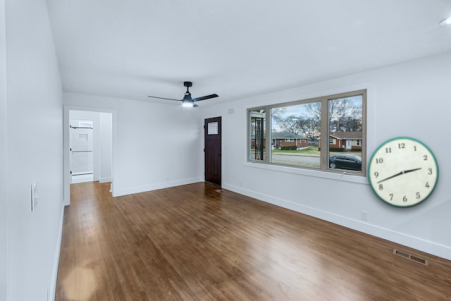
2 h 42 min
